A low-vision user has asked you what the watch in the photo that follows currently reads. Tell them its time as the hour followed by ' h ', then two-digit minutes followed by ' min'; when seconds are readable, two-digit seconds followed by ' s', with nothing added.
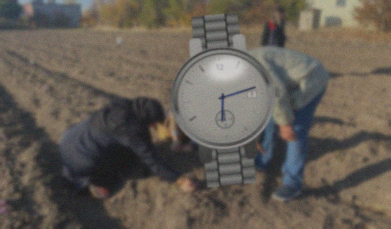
6 h 13 min
